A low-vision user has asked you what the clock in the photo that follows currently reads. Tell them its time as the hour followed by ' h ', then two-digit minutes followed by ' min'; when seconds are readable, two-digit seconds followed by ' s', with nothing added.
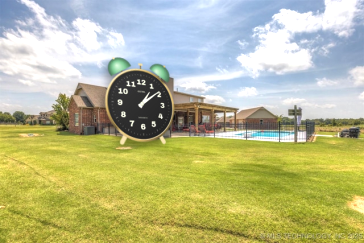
1 h 09 min
